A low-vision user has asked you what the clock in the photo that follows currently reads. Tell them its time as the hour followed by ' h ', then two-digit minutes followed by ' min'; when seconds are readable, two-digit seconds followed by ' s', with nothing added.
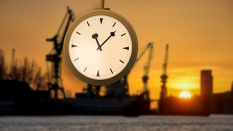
11 h 07 min
